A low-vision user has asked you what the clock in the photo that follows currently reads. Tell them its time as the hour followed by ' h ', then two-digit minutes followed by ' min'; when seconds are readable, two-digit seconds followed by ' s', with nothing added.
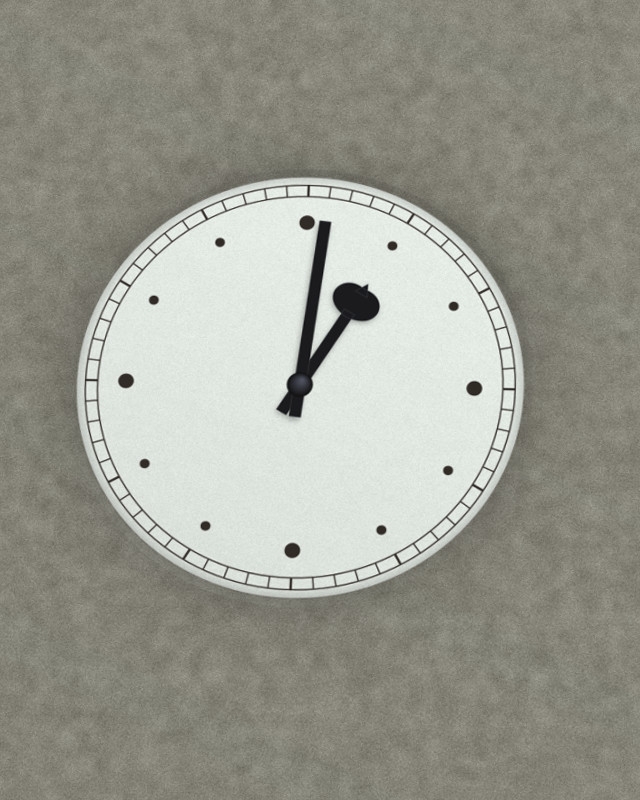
1 h 01 min
